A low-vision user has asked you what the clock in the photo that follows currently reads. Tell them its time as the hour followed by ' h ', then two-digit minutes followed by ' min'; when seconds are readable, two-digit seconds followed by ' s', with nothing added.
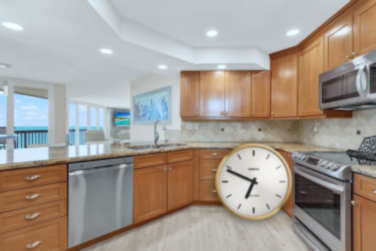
6 h 49 min
